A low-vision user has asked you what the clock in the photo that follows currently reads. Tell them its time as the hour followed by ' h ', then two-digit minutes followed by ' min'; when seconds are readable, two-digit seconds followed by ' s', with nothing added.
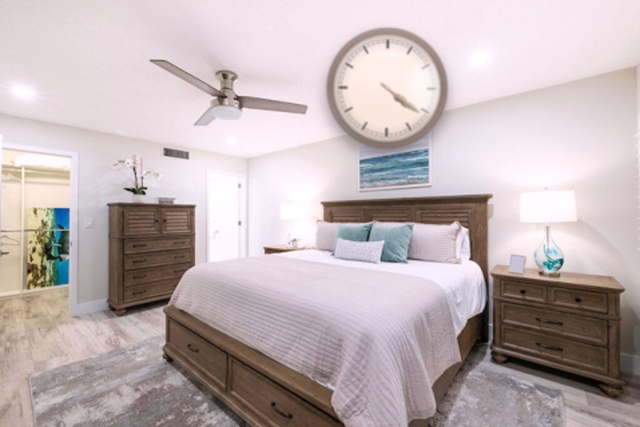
4 h 21 min
